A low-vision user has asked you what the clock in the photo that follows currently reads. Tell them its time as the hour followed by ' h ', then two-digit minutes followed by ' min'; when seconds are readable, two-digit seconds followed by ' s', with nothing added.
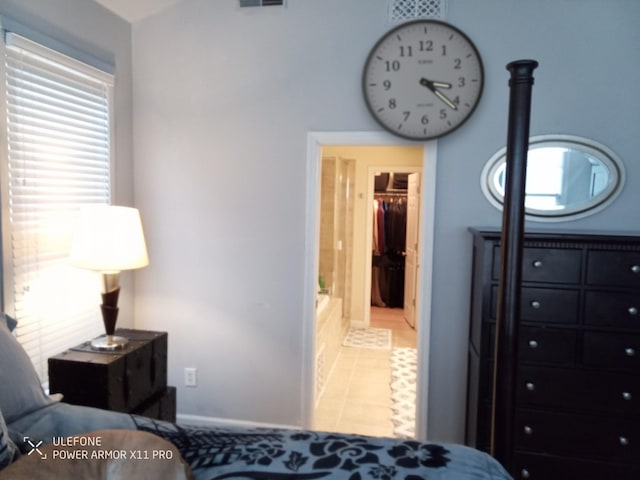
3 h 22 min
